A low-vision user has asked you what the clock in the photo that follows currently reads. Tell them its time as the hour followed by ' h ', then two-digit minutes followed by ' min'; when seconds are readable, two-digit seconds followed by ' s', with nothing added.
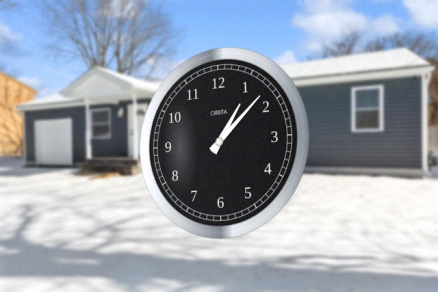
1 h 08 min
